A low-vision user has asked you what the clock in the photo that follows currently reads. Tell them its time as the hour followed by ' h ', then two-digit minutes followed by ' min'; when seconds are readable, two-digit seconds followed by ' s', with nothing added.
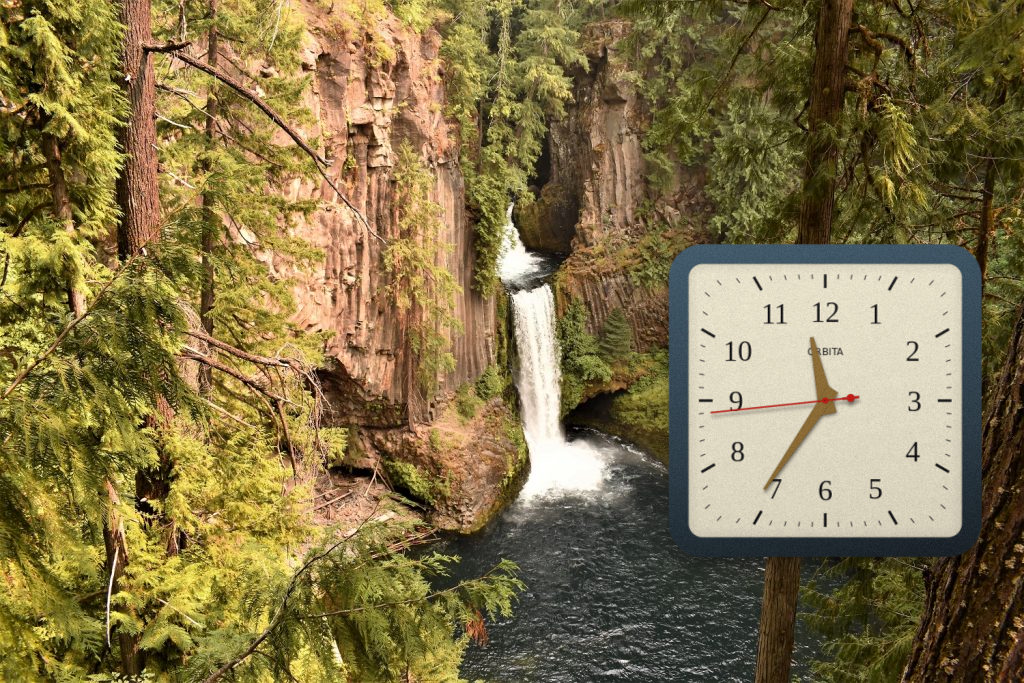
11 h 35 min 44 s
